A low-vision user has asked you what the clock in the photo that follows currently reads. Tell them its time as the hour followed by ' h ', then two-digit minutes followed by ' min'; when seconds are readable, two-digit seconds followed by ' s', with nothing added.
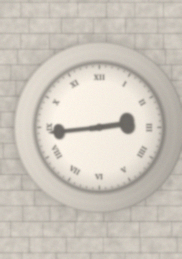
2 h 44 min
